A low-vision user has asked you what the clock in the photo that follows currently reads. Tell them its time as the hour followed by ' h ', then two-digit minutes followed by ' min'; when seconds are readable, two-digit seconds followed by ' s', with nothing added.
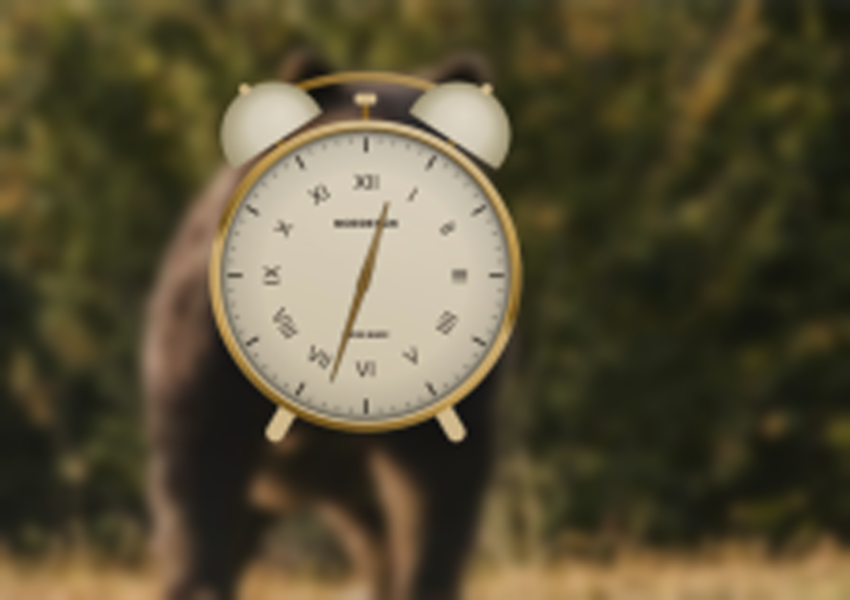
12 h 33 min
